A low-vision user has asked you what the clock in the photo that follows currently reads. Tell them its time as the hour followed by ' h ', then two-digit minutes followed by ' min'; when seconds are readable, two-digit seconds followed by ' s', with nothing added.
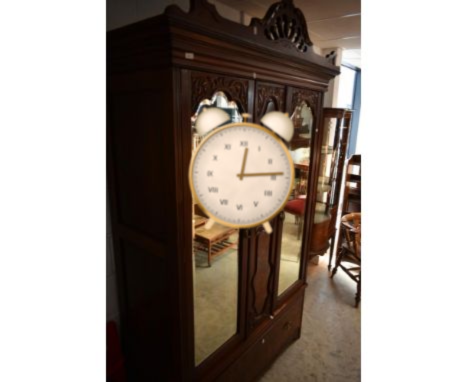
12 h 14 min
